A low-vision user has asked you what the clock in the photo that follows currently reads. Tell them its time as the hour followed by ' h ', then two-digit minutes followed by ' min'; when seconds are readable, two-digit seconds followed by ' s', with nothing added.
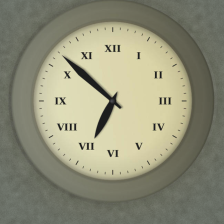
6 h 52 min
